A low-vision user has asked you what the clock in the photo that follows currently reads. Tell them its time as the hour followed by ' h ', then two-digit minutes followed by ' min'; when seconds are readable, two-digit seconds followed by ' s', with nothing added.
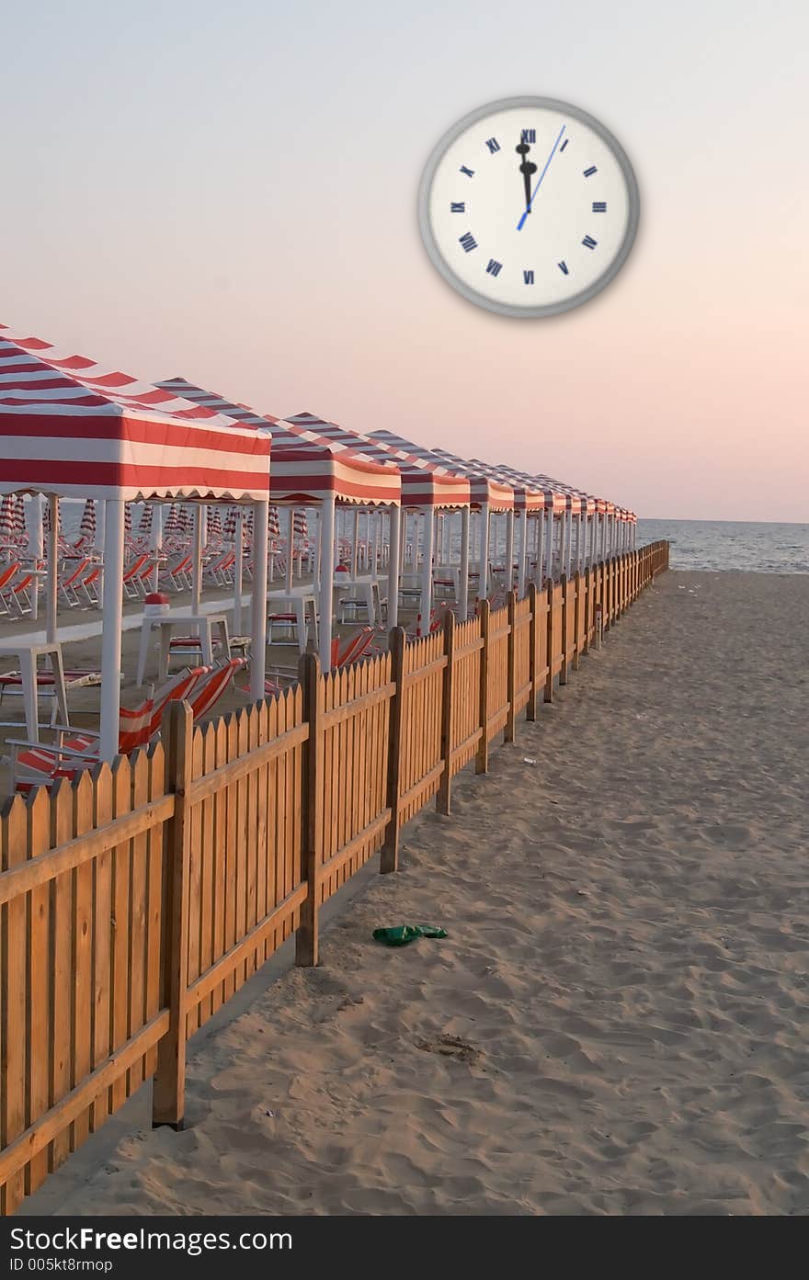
11 h 59 min 04 s
